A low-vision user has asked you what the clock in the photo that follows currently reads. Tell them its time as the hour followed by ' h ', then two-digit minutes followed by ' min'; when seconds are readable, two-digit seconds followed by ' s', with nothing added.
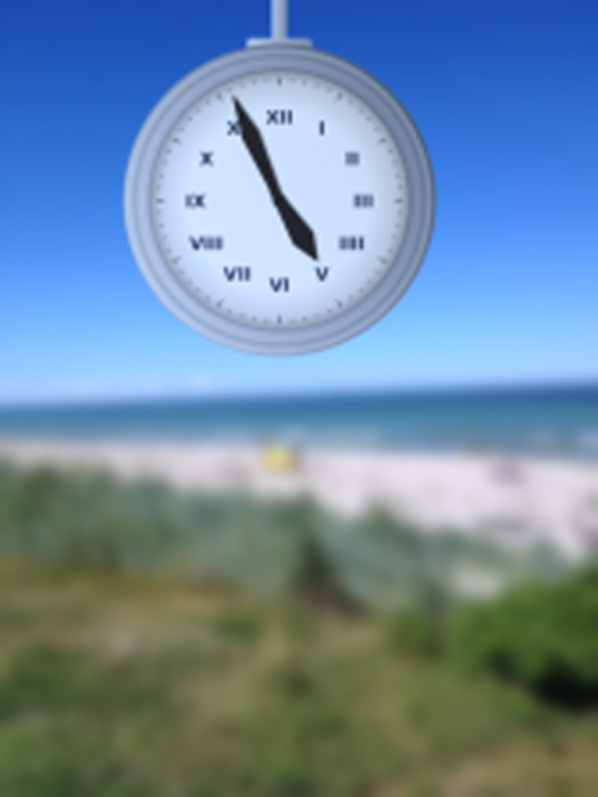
4 h 56 min
